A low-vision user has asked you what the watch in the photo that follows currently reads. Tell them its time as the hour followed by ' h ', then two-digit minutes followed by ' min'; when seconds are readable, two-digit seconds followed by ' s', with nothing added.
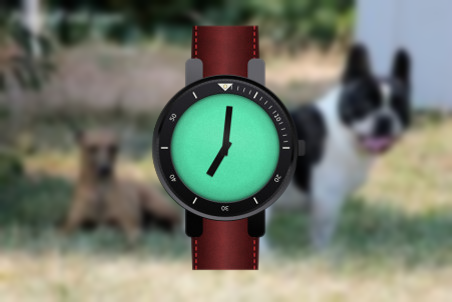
7 h 01 min
